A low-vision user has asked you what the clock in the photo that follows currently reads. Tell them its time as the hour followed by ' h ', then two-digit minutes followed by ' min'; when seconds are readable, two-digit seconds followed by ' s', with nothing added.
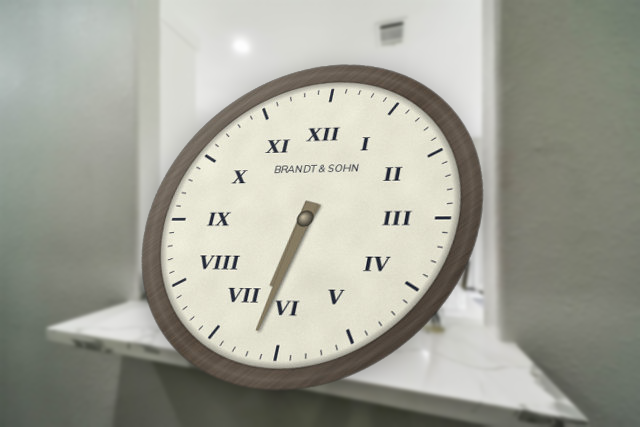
6 h 32 min
